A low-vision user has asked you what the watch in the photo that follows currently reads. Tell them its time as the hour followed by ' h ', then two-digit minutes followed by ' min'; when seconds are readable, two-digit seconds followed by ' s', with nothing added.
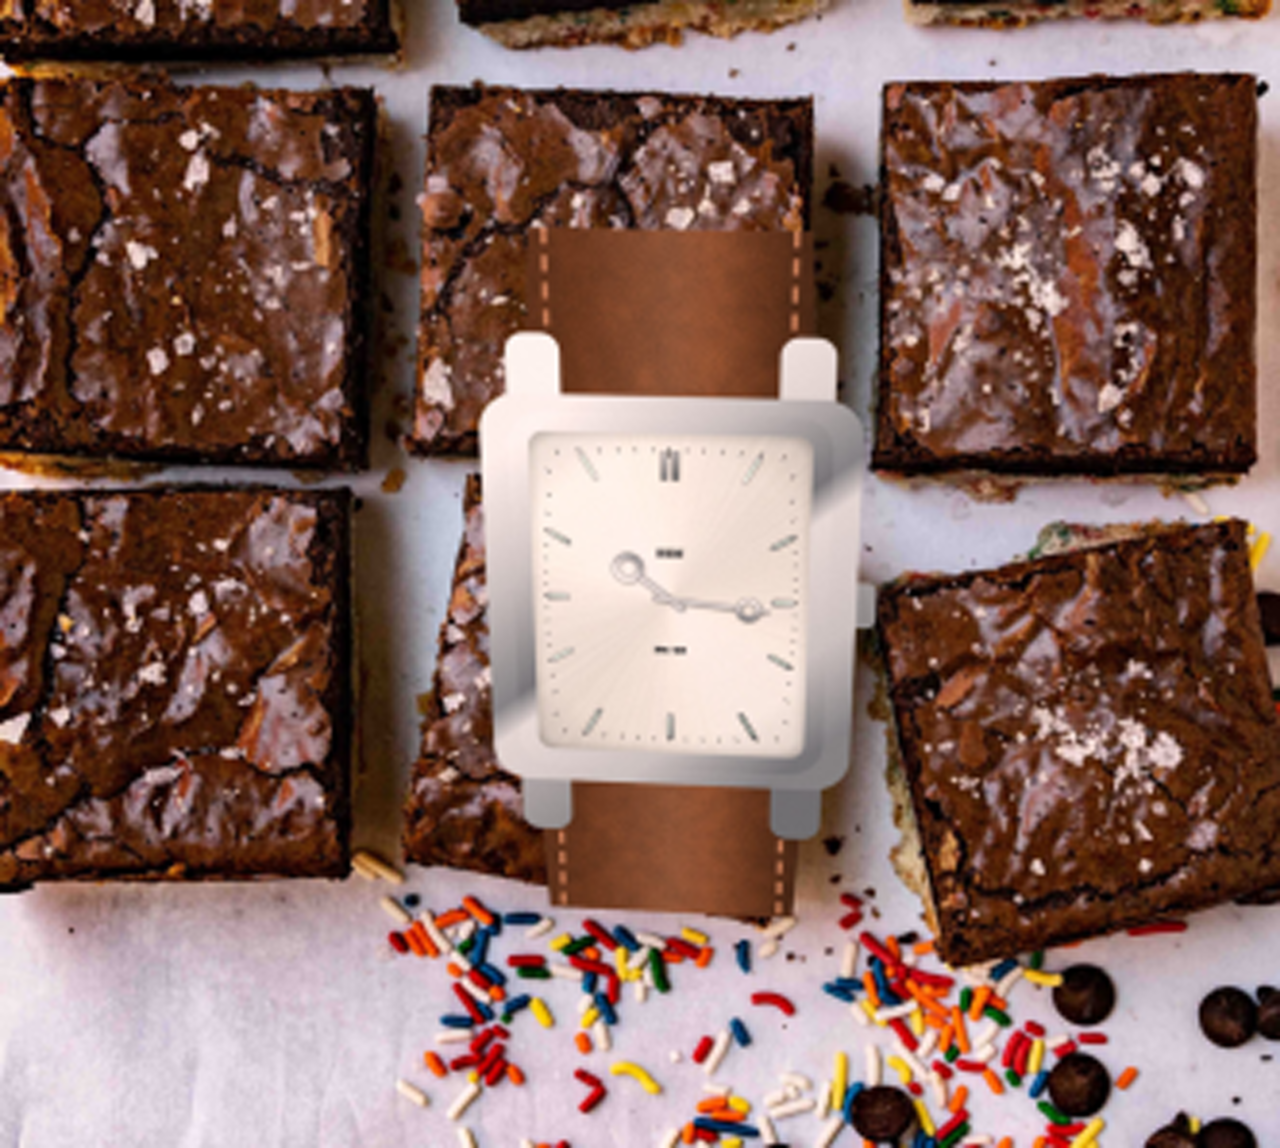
10 h 16 min
